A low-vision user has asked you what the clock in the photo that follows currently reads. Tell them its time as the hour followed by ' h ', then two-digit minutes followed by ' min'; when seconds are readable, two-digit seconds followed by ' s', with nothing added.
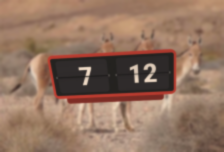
7 h 12 min
